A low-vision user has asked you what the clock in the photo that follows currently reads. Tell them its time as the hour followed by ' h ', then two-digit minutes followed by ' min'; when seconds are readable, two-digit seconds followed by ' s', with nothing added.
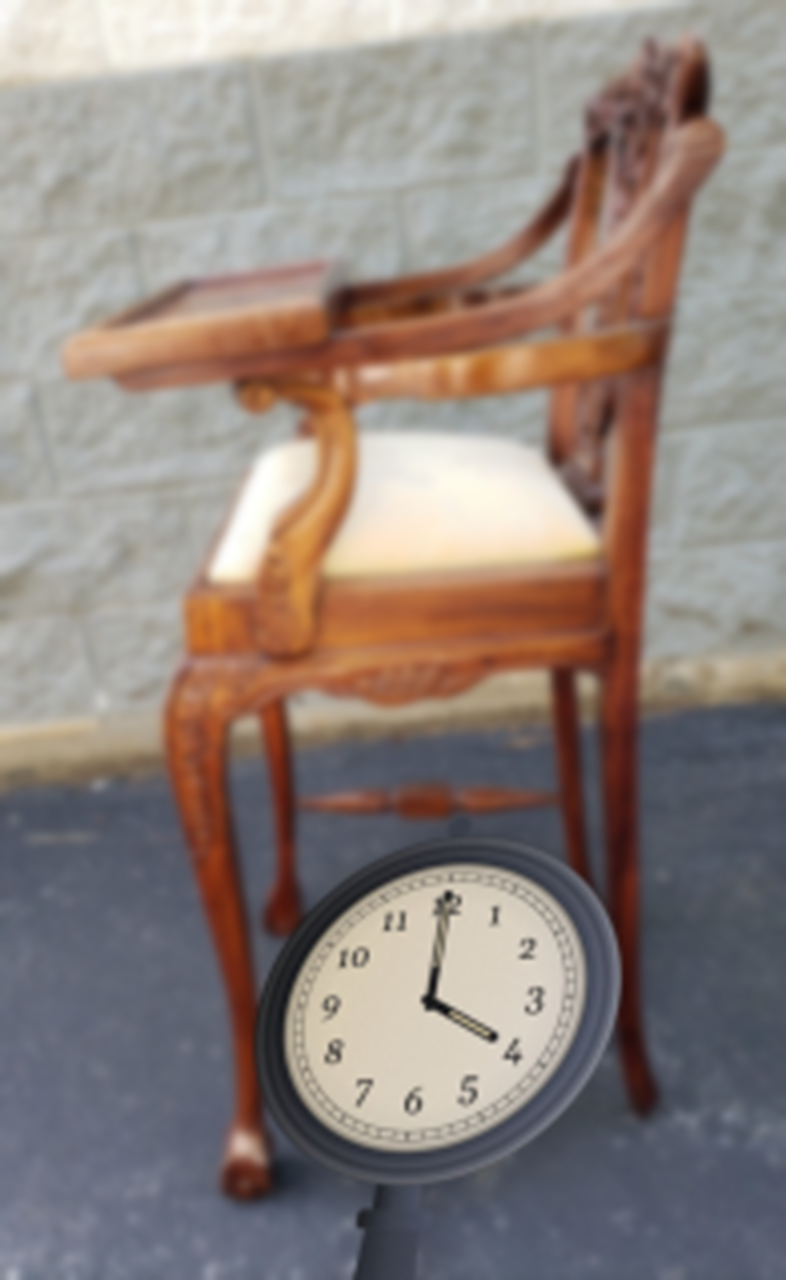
4 h 00 min
